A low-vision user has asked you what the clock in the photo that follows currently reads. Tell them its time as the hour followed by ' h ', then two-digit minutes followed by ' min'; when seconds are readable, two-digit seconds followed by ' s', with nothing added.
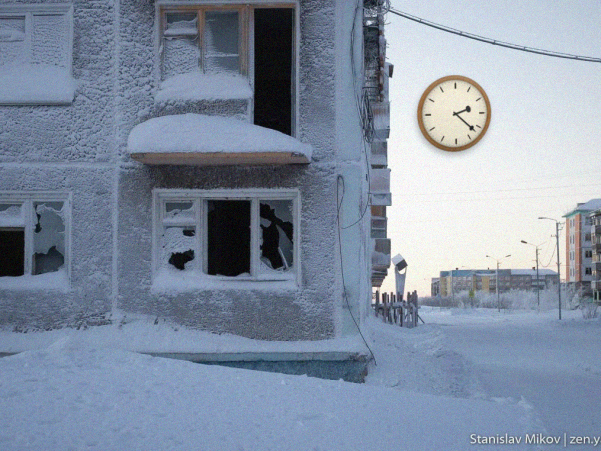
2 h 22 min
